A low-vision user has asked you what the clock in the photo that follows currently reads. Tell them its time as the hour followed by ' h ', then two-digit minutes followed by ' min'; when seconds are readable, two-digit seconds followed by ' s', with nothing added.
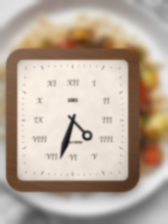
4 h 33 min
